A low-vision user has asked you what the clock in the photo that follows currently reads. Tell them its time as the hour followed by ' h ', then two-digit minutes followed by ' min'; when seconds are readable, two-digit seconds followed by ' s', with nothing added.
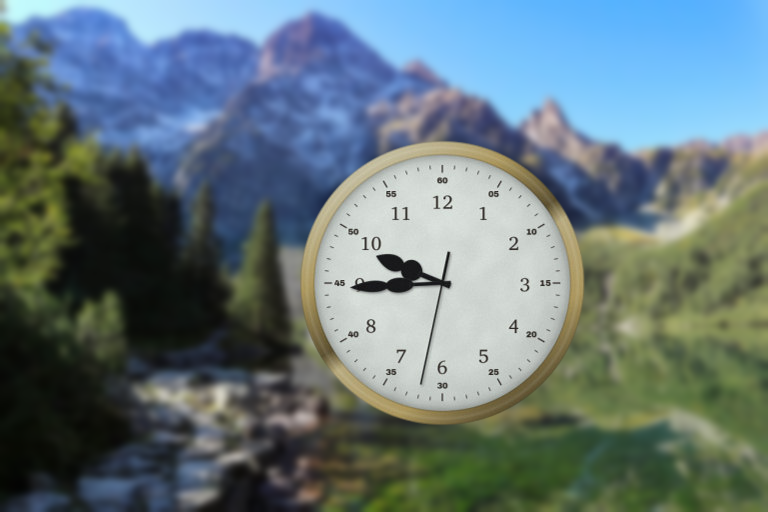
9 h 44 min 32 s
